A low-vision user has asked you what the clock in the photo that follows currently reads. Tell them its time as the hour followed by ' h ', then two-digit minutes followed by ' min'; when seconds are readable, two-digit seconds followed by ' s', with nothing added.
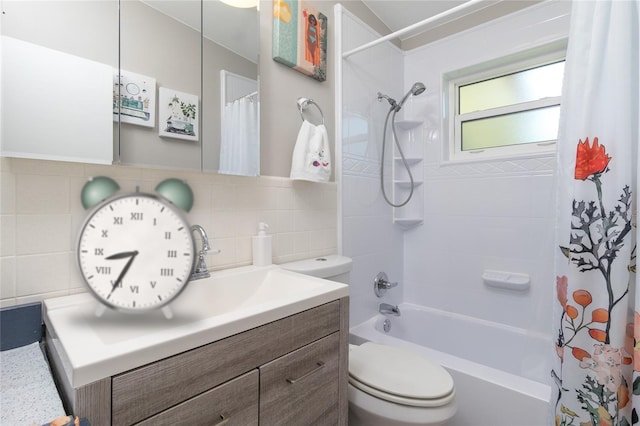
8 h 35 min
